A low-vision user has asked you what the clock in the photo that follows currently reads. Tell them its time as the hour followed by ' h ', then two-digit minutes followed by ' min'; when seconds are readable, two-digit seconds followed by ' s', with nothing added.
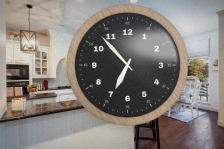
6 h 53 min
